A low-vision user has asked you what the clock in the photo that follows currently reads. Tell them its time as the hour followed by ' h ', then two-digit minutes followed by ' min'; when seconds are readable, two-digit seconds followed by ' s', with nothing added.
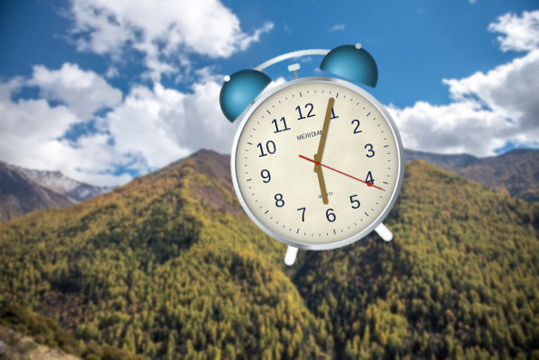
6 h 04 min 21 s
